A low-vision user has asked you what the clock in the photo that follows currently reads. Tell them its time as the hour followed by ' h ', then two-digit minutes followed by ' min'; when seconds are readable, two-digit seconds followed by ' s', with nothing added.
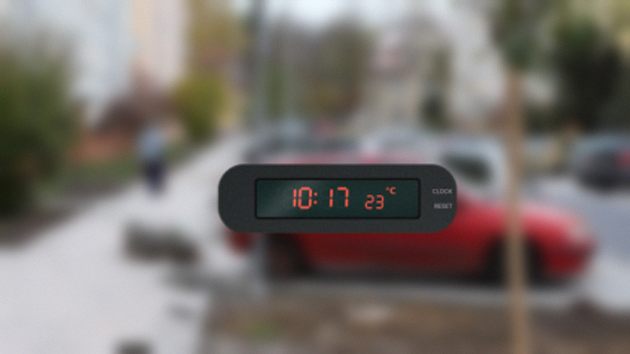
10 h 17 min
